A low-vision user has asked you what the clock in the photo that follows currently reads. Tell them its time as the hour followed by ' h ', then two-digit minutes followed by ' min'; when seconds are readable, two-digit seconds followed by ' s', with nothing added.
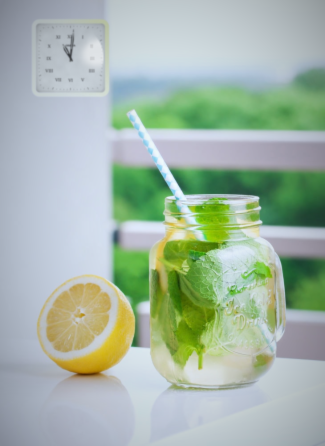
11 h 01 min
